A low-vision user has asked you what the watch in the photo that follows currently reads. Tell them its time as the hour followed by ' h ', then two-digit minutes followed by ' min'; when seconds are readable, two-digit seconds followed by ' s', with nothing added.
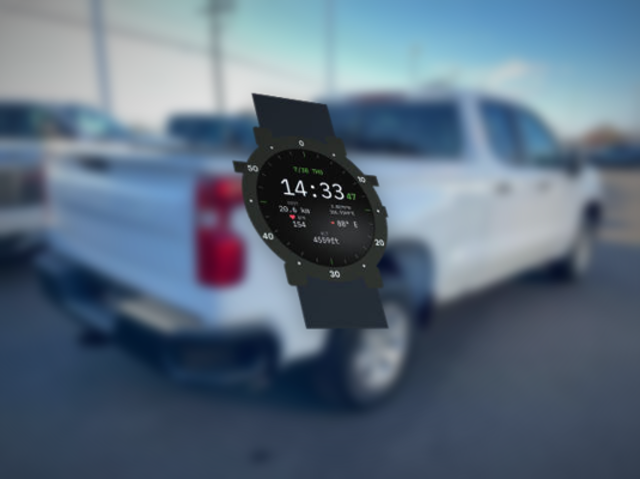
14 h 33 min 47 s
